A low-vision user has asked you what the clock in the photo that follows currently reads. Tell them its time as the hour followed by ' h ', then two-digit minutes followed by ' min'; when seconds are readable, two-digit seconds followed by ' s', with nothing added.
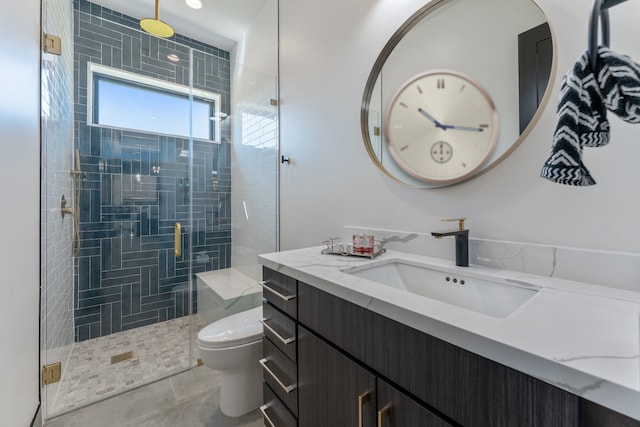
10 h 16 min
